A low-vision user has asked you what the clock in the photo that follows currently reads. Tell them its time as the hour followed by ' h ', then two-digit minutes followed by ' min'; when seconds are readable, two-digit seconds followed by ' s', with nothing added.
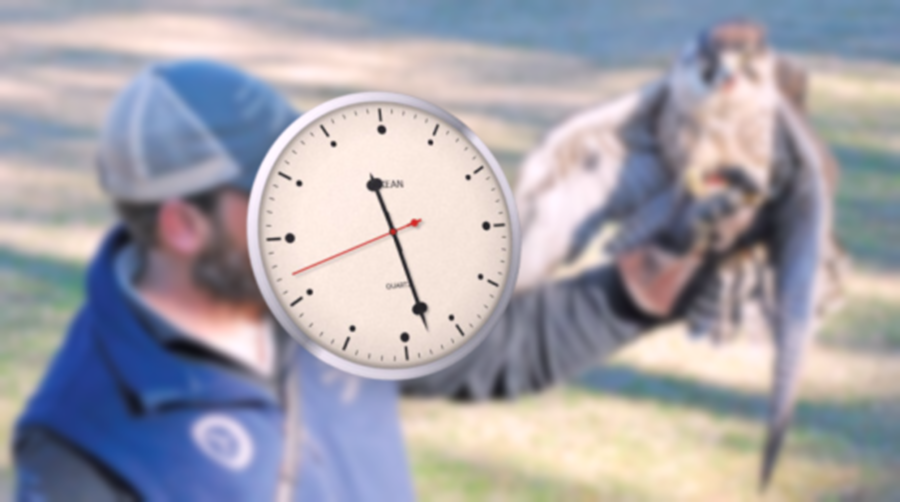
11 h 27 min 42 s
